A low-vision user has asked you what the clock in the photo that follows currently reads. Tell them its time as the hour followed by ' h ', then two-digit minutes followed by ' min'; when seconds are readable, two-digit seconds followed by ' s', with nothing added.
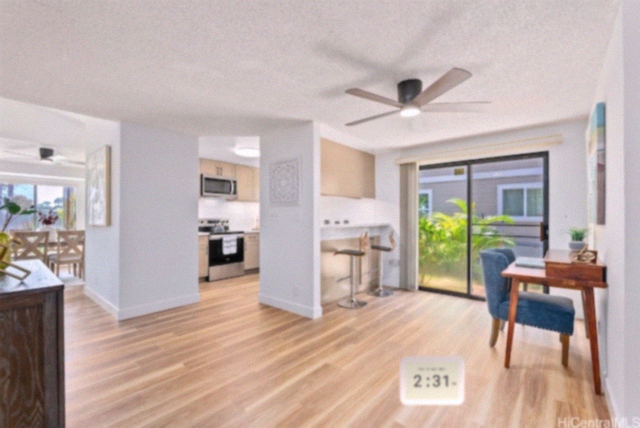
2 h 31 min
